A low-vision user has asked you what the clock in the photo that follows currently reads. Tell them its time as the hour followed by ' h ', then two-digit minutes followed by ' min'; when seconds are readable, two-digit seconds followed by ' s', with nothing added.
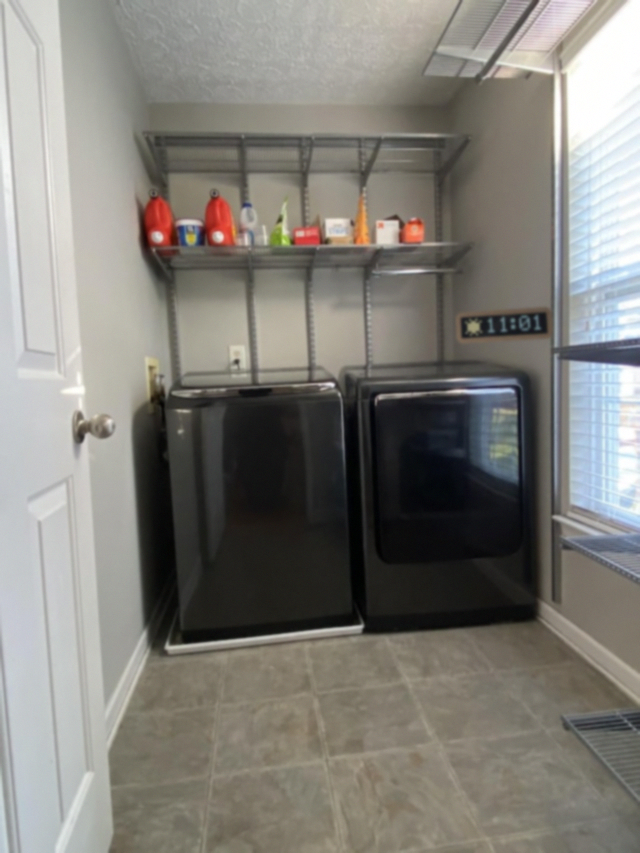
11 h 01 min
